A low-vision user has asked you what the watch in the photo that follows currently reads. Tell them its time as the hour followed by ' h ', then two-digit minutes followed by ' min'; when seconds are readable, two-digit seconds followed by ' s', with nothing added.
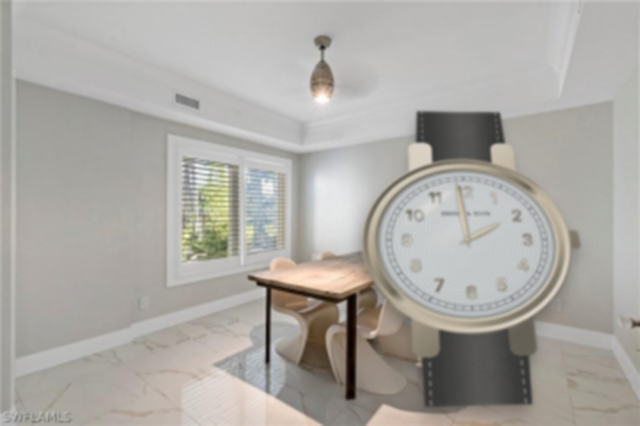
1 h 59 min
